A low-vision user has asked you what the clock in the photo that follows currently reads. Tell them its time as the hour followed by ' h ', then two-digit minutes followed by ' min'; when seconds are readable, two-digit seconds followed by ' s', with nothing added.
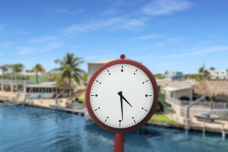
4 h 29 min
